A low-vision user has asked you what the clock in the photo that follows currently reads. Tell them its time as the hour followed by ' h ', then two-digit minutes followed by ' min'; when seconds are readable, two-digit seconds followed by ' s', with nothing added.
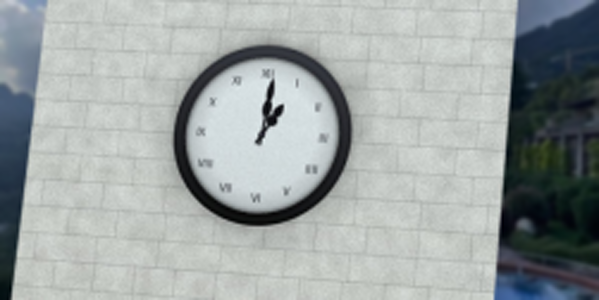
1 h 01 min
